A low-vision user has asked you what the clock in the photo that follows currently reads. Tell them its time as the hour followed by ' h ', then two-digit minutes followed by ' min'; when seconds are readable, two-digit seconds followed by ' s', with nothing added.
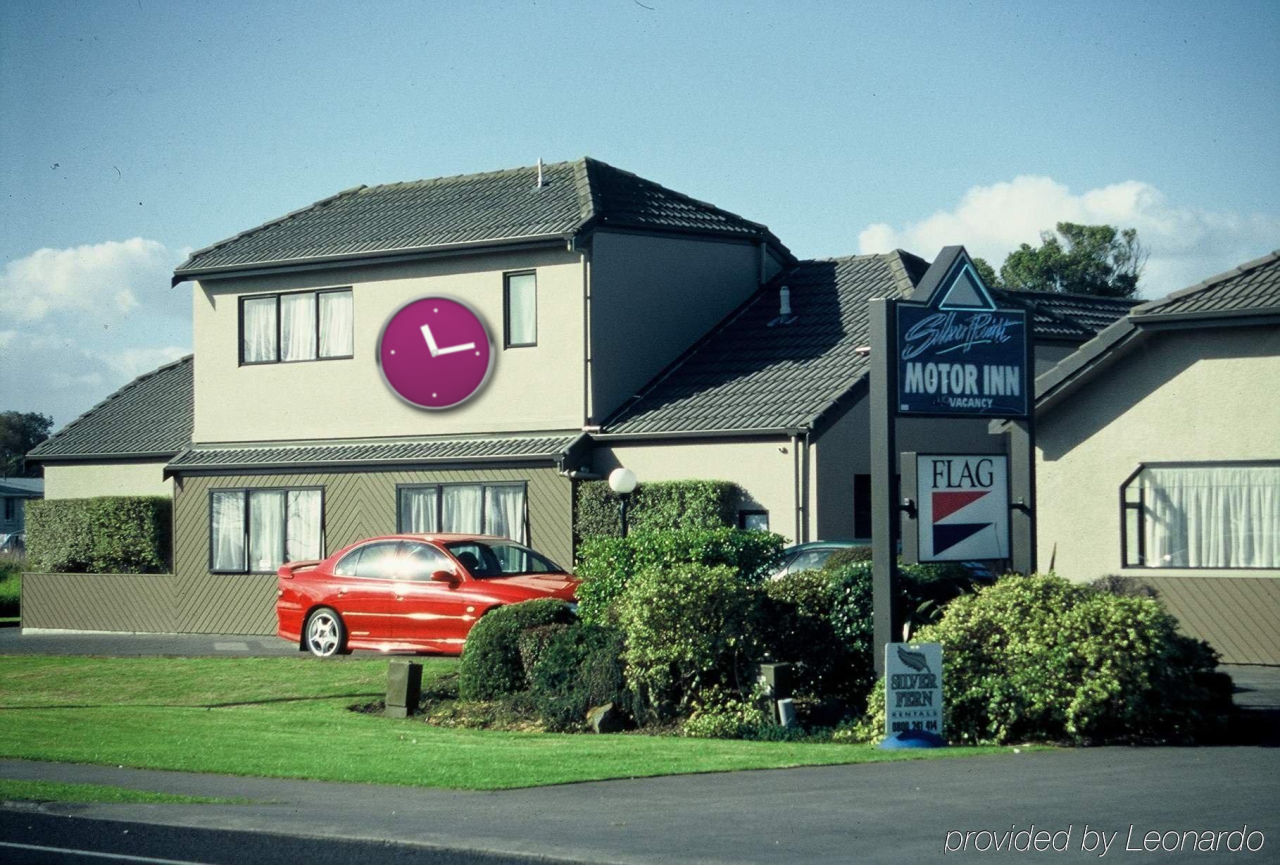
11 h 13 min
